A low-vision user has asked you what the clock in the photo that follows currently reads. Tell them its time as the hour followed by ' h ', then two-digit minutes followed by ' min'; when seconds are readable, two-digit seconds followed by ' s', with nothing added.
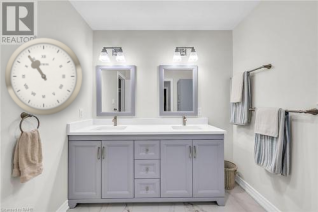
10 h 54 min
